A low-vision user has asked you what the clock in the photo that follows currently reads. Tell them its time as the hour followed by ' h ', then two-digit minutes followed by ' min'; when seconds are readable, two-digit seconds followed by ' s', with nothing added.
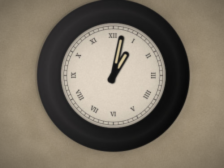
1 h 02 min
